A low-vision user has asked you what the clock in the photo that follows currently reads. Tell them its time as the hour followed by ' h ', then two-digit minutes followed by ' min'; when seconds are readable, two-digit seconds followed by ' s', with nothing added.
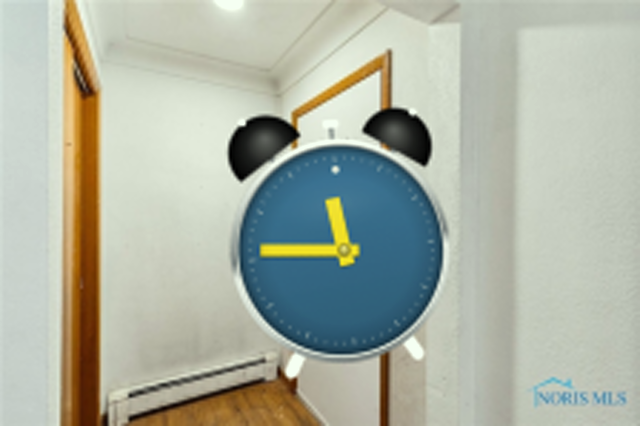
11 h 46 min
